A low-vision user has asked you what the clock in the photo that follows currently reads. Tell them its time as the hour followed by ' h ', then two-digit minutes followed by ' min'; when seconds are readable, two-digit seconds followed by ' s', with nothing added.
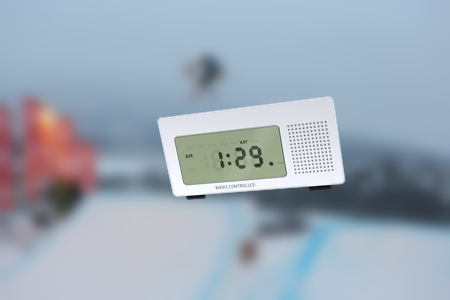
1 h 29 min
